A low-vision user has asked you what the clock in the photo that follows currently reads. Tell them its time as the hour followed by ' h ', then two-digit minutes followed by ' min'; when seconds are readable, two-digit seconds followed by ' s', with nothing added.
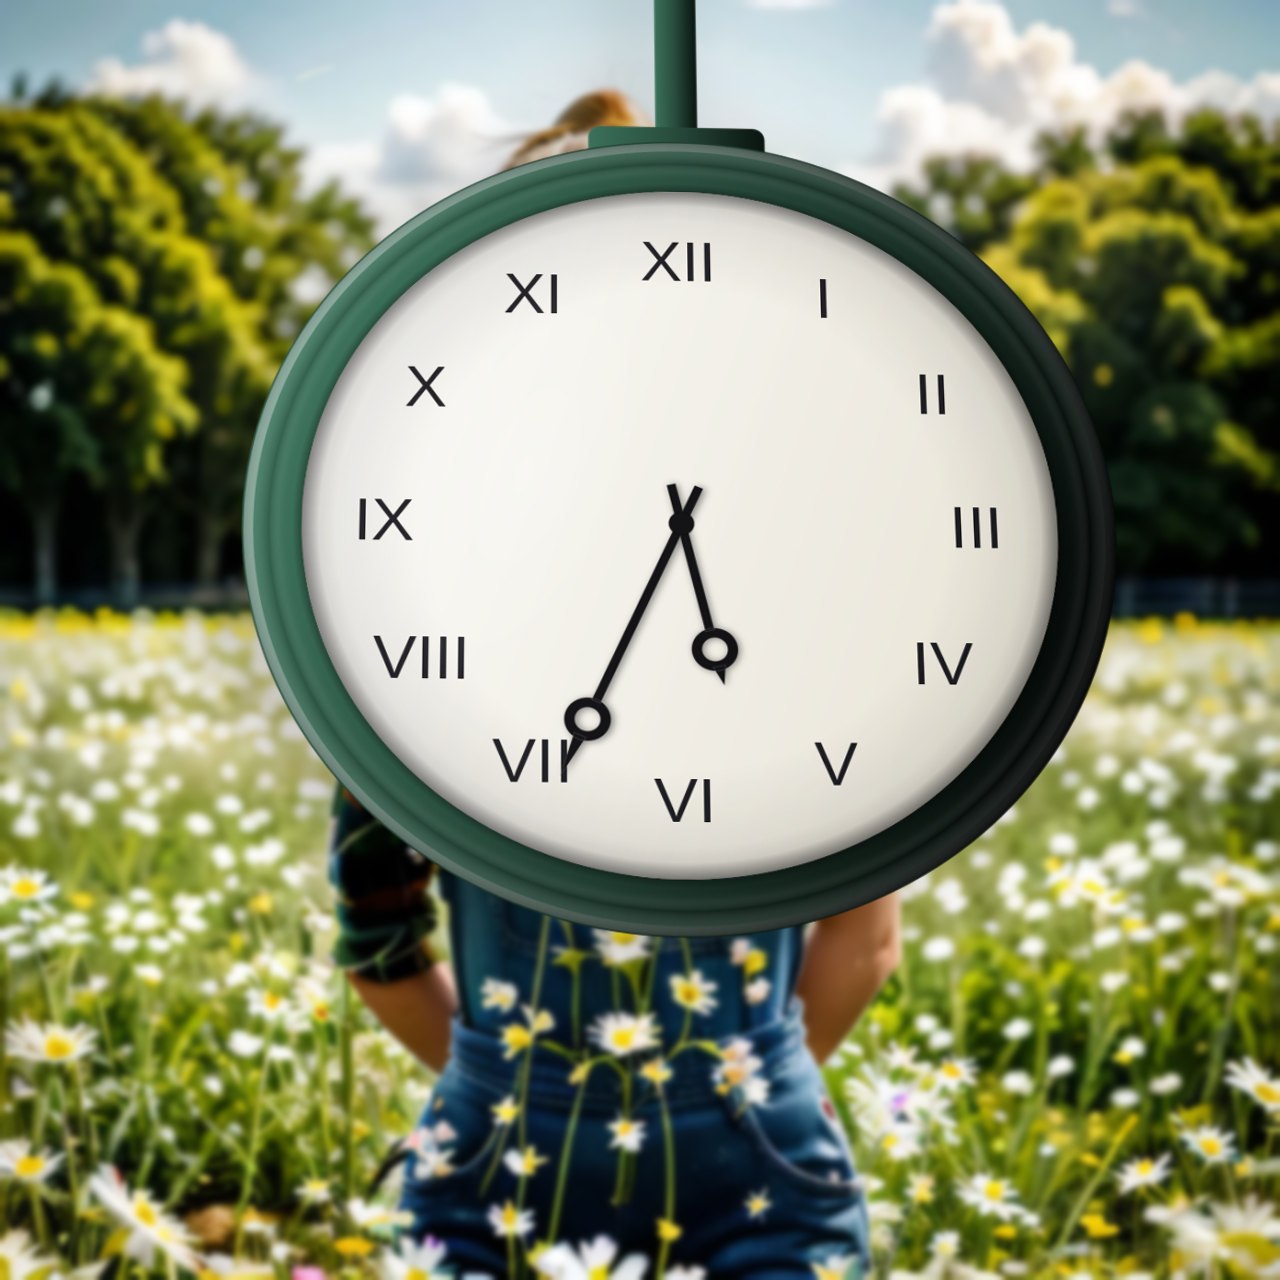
5 h 34 min
